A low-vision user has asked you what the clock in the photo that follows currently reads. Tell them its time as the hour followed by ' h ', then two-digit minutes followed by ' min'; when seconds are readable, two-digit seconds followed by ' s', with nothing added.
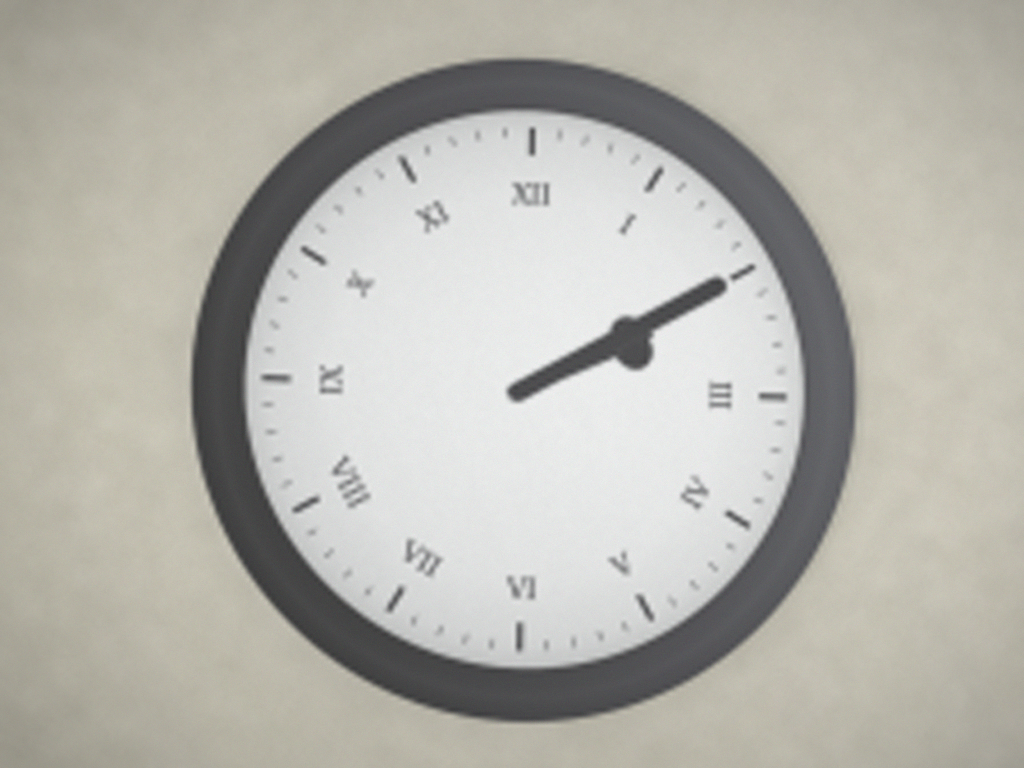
2 h 10 min
